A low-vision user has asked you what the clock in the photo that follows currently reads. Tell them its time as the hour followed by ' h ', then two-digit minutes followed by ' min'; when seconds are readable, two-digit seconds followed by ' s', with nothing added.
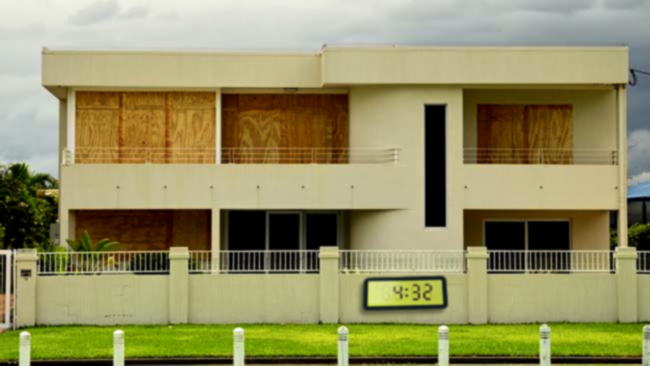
4 h 32 min
